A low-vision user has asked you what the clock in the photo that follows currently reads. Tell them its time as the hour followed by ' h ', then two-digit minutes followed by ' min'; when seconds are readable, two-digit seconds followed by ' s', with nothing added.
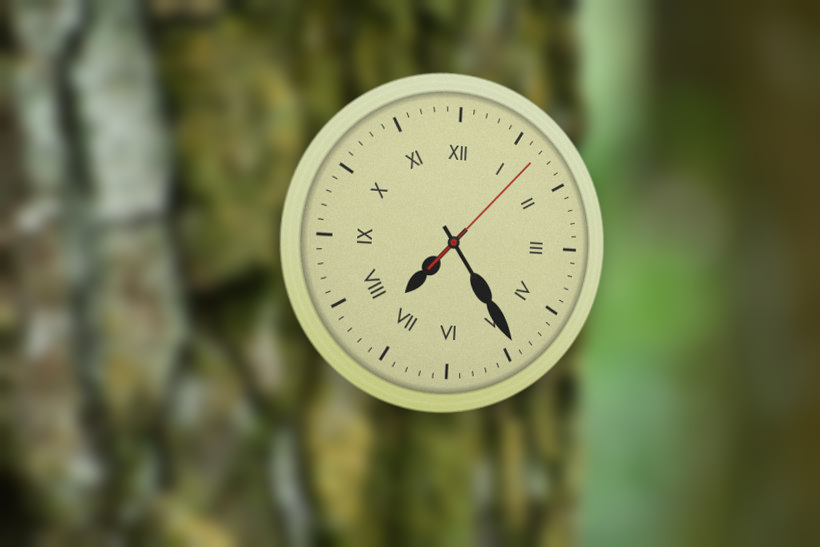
7 h 24 min 07 s
